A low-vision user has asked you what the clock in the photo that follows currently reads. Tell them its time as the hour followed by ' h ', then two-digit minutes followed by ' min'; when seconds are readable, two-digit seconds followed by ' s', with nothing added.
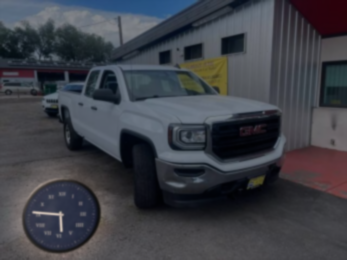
5 h 46 min
